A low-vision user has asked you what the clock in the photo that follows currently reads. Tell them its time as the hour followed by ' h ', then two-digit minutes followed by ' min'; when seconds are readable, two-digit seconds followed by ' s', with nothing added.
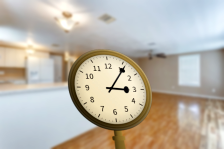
3 h 06 min
